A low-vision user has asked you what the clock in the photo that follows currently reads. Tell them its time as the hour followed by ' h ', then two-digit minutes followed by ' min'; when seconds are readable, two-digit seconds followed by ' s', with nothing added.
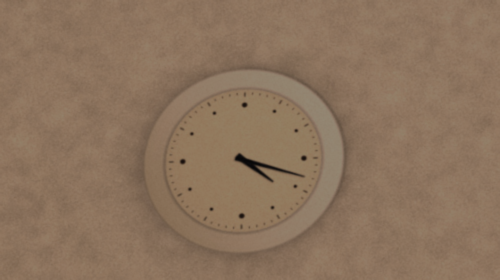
4 h 18 min
